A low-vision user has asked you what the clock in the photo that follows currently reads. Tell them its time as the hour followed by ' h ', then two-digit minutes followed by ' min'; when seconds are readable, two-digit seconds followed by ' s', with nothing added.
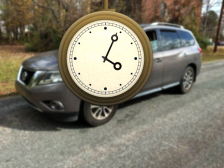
4 h 04 min
